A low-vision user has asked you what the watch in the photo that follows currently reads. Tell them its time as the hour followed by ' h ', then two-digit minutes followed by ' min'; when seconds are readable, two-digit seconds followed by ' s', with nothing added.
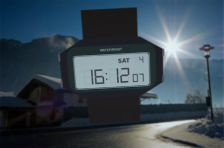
16 h 12 min 07 s
